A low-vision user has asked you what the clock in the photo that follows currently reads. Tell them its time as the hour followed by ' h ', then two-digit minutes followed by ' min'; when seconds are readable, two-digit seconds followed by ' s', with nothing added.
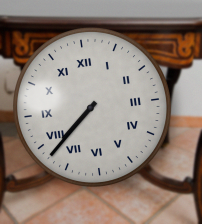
7 h 38 min
